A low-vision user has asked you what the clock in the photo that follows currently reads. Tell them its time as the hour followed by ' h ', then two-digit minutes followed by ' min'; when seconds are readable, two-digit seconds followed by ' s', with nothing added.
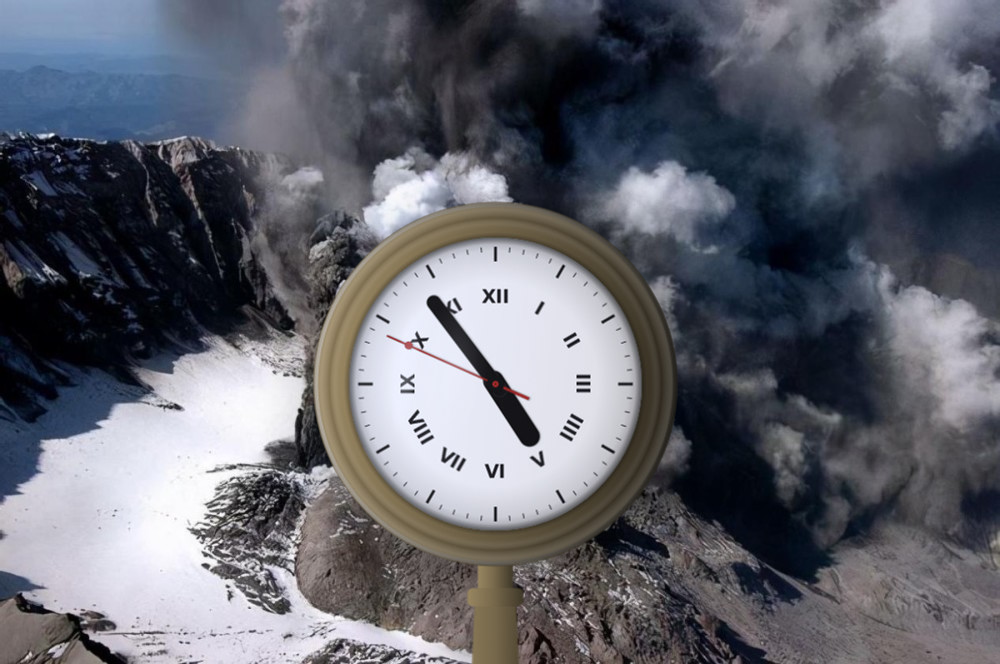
4 h 53 min 49 s
